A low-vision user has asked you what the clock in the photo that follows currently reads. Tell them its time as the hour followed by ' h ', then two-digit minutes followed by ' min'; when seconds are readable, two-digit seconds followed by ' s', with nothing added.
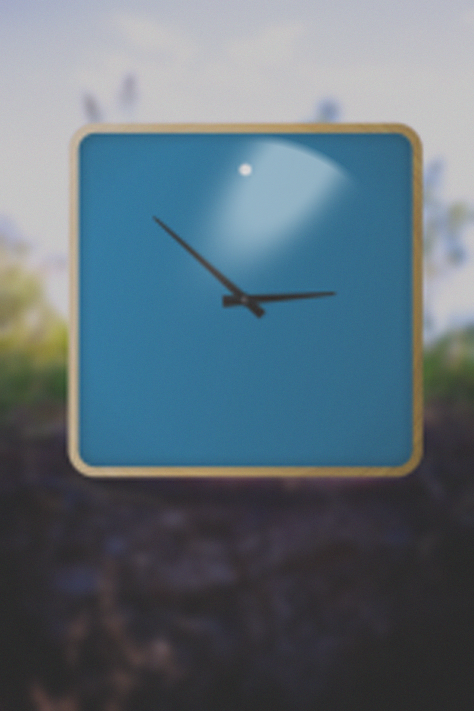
2 h 52 min
